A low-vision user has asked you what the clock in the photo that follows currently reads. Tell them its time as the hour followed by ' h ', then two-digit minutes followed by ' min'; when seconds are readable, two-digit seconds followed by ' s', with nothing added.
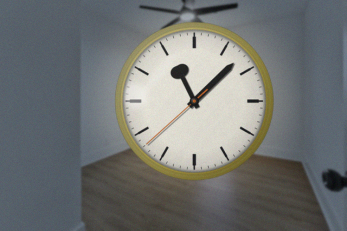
11 h 07 min 38 s
